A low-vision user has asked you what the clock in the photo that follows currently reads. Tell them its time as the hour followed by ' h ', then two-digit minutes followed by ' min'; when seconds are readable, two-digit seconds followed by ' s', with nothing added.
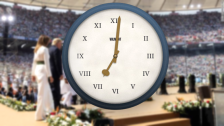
7 h 01 min
